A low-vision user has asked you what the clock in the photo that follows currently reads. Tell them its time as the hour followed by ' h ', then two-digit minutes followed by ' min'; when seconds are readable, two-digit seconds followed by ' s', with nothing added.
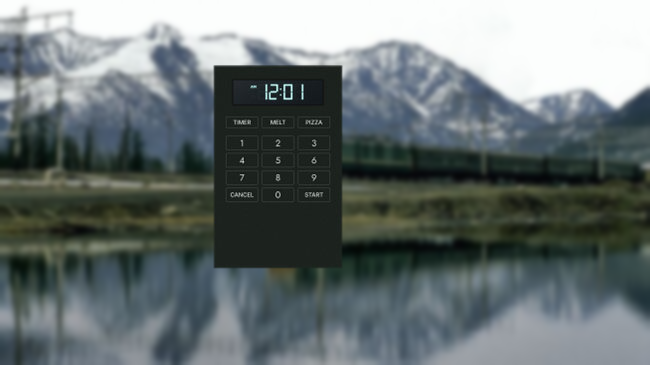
12 h 01 min
